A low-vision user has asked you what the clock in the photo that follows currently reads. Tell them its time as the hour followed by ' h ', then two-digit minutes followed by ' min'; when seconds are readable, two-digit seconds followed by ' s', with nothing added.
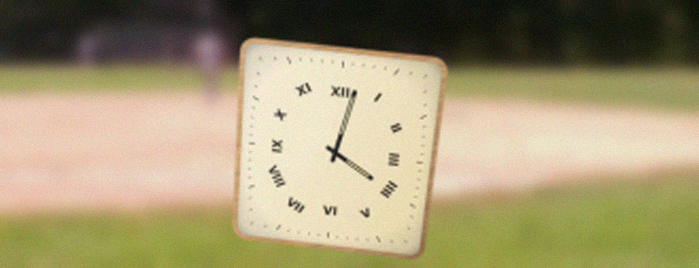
4 h 02 min
